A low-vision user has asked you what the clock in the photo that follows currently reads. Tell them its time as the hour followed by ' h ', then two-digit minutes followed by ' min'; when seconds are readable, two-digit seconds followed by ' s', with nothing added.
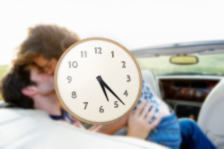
5 h 23 min
